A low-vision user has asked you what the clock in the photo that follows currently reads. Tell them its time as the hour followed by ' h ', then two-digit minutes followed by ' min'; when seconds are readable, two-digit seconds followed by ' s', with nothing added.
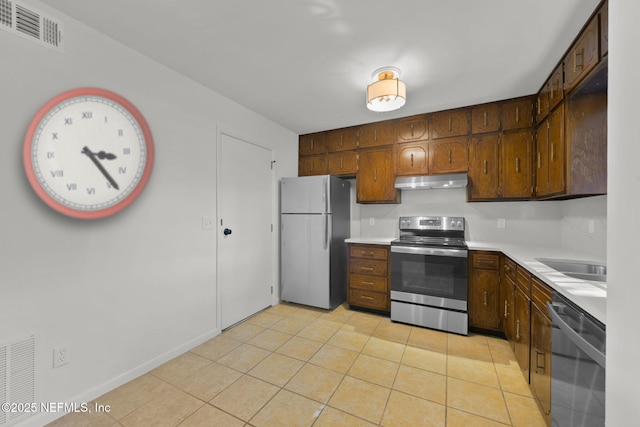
3 h 24 min
